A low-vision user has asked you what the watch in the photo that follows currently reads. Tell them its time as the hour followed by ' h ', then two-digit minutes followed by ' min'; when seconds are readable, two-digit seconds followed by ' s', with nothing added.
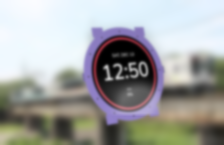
12 h 50 min
